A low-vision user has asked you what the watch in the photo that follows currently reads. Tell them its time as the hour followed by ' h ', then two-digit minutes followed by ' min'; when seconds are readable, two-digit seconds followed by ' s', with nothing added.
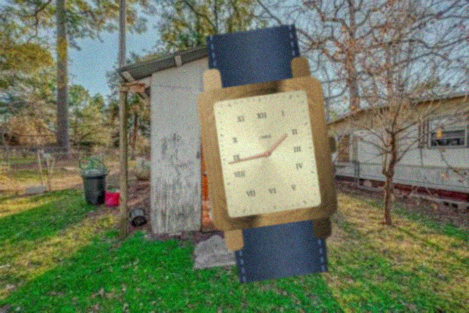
1 h 44 min
